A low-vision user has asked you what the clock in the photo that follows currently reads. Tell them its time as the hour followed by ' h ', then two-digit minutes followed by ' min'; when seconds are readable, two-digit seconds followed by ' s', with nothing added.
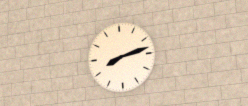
8 h 13 min
